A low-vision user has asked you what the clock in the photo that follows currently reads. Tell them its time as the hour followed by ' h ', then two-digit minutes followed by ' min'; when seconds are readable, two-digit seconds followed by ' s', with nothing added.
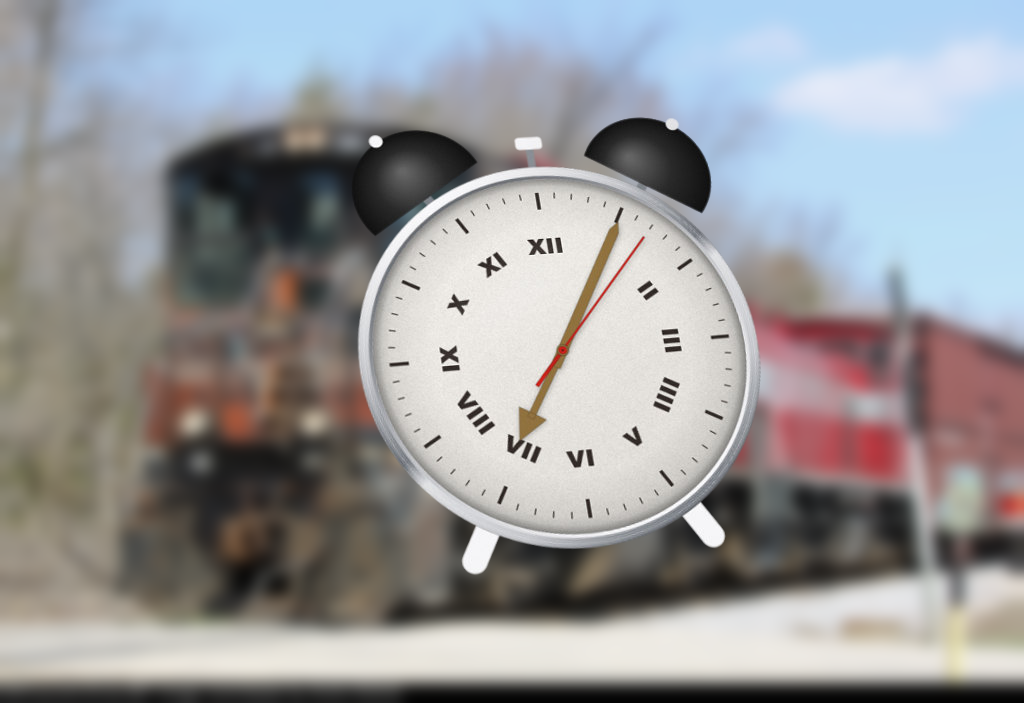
7 h 05 min 07 s
